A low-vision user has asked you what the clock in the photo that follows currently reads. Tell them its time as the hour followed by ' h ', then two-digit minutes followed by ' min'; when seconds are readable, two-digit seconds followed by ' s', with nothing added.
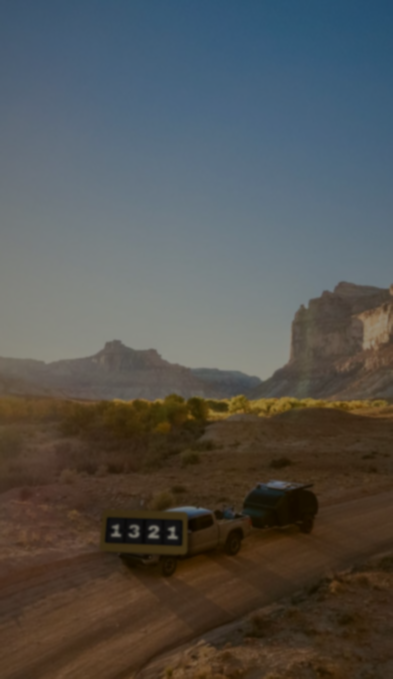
13 h 21 min
